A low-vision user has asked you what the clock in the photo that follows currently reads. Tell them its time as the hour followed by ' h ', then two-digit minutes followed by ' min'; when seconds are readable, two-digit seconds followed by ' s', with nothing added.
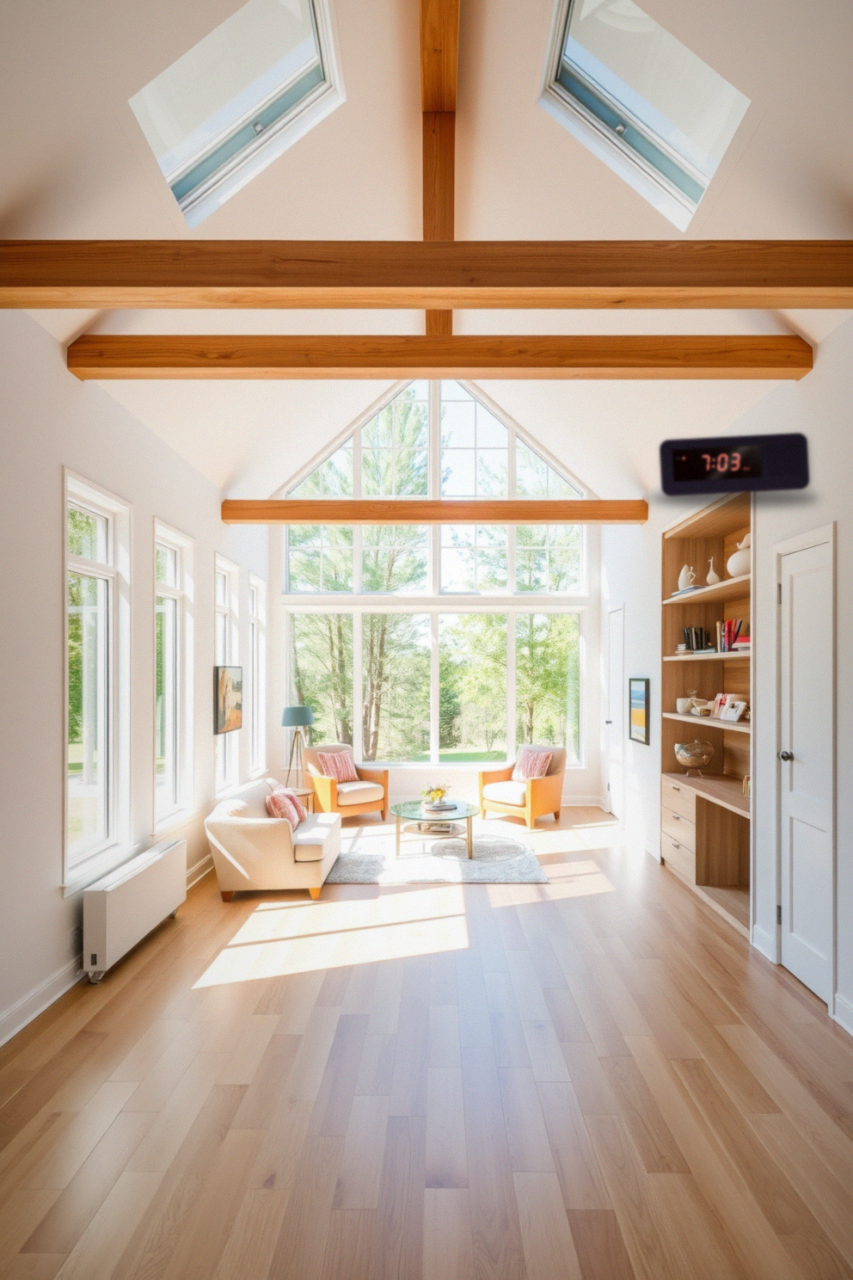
7 h 03 min
